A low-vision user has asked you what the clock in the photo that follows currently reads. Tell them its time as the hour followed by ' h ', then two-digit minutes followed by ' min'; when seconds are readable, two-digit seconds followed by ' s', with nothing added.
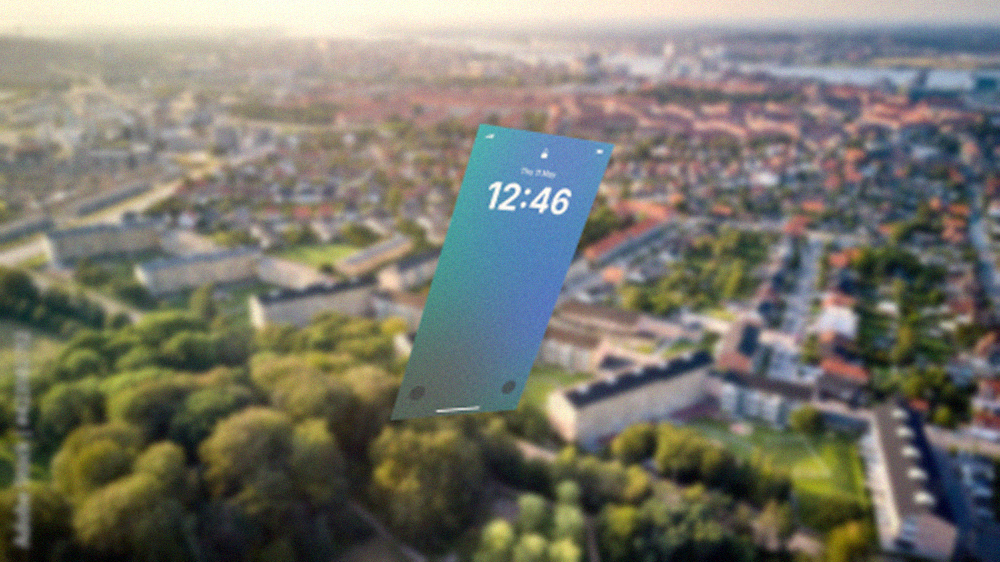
12 h 46 min
